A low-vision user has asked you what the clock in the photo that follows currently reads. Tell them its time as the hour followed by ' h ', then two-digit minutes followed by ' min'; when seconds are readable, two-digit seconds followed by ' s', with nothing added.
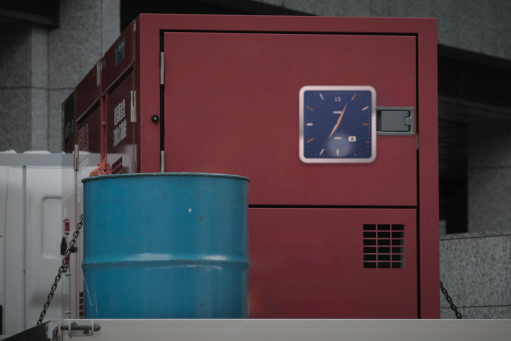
7 h 04 min
